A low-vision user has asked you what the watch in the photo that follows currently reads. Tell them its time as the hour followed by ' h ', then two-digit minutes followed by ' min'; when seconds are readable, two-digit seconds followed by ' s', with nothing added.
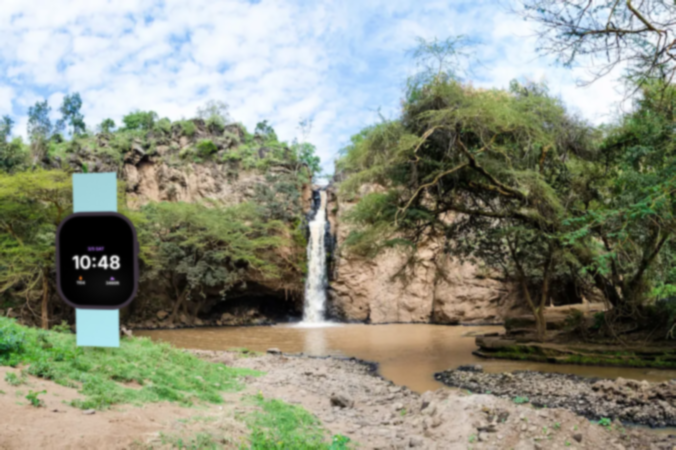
10 h 48 min
